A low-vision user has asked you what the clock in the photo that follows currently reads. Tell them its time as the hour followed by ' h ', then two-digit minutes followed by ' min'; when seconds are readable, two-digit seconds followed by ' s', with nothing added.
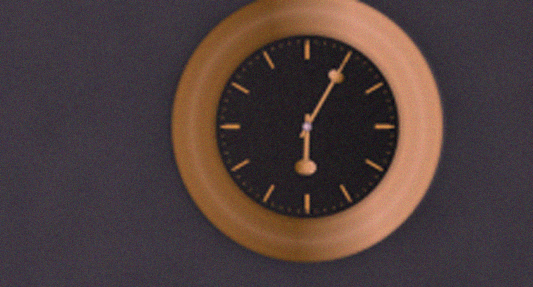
6 h 05 min
